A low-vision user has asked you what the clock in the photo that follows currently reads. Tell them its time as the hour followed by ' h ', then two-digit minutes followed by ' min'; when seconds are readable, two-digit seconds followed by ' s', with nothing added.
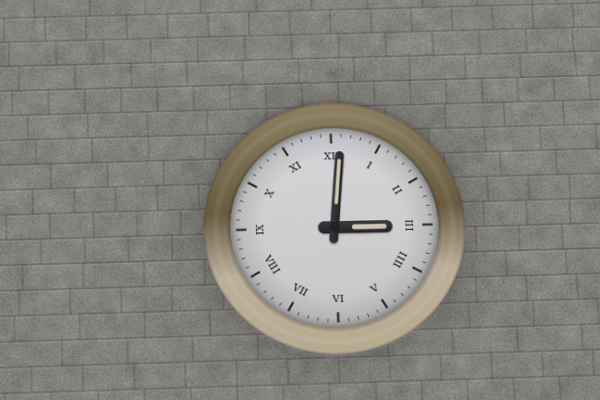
3 h 01 min
